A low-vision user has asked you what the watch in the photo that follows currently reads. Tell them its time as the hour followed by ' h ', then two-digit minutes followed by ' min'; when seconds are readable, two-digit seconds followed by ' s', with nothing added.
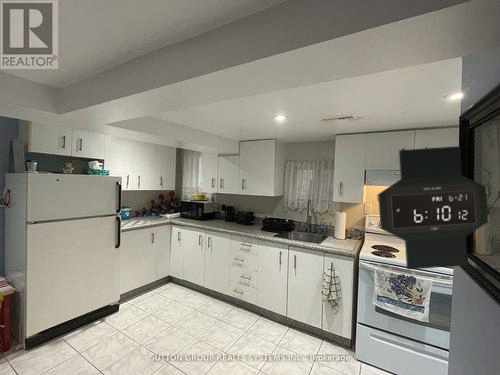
6 h 10 min 12 s
